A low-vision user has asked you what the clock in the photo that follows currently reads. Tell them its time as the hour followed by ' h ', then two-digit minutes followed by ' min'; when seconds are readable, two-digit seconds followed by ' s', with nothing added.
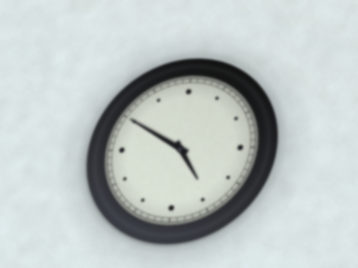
4 h 50 min
